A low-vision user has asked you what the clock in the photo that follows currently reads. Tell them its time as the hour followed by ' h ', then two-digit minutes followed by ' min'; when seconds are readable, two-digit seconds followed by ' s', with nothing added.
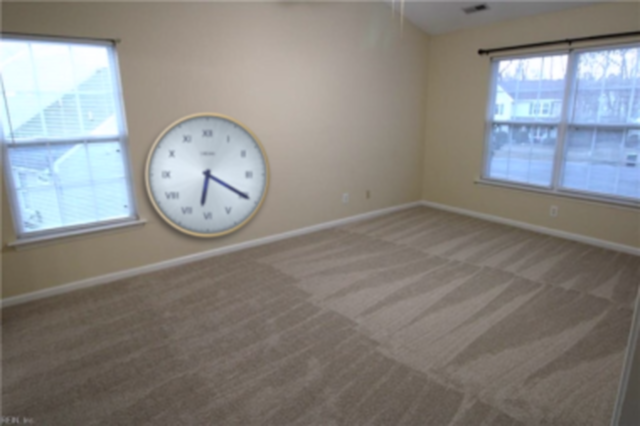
6 h 20 min
